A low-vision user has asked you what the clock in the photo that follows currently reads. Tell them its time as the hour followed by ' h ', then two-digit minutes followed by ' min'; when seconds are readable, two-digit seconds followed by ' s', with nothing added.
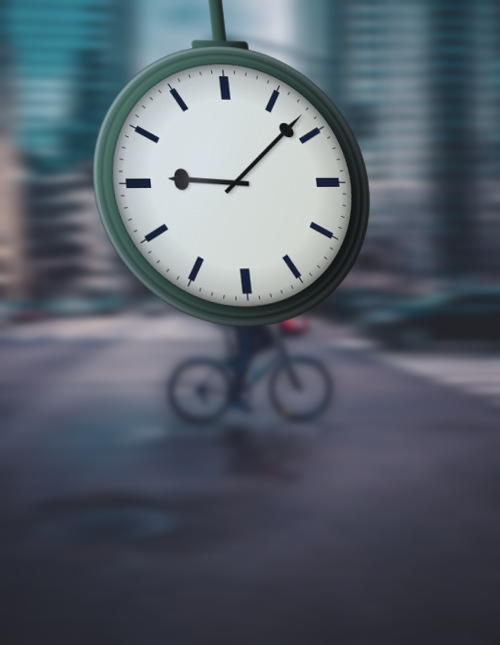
9 h 08 min
